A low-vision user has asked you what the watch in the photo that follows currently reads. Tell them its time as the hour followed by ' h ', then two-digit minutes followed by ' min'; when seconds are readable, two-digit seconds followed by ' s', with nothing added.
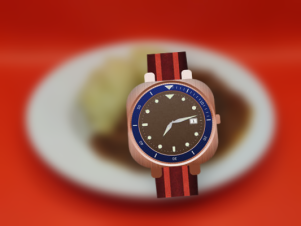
7 h 13 min
